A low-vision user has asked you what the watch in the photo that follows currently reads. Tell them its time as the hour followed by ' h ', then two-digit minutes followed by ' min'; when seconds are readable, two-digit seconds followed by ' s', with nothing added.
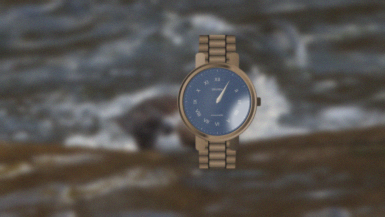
1 h 05 min
